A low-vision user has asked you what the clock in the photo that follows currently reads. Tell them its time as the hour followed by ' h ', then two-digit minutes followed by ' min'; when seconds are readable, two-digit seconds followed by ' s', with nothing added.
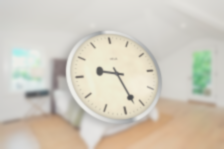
9 h 27 min
